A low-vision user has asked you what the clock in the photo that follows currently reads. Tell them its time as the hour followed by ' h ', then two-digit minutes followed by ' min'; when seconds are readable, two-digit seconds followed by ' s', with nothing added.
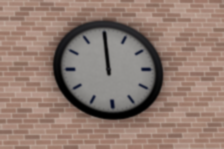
12 h 00 min
